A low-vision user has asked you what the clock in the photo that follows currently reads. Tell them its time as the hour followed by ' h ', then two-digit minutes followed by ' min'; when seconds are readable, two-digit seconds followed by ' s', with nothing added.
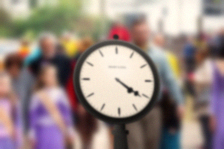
4 h 21 min
